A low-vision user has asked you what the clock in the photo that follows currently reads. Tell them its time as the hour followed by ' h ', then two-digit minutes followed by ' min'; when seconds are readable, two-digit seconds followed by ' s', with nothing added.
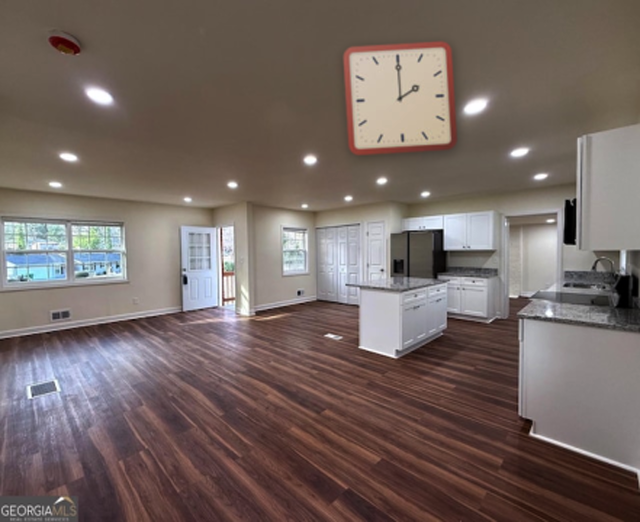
2 h 00 min
